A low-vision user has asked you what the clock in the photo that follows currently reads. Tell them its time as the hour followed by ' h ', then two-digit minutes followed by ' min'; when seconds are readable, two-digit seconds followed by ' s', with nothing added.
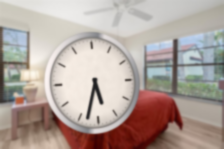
5 h 33 min
